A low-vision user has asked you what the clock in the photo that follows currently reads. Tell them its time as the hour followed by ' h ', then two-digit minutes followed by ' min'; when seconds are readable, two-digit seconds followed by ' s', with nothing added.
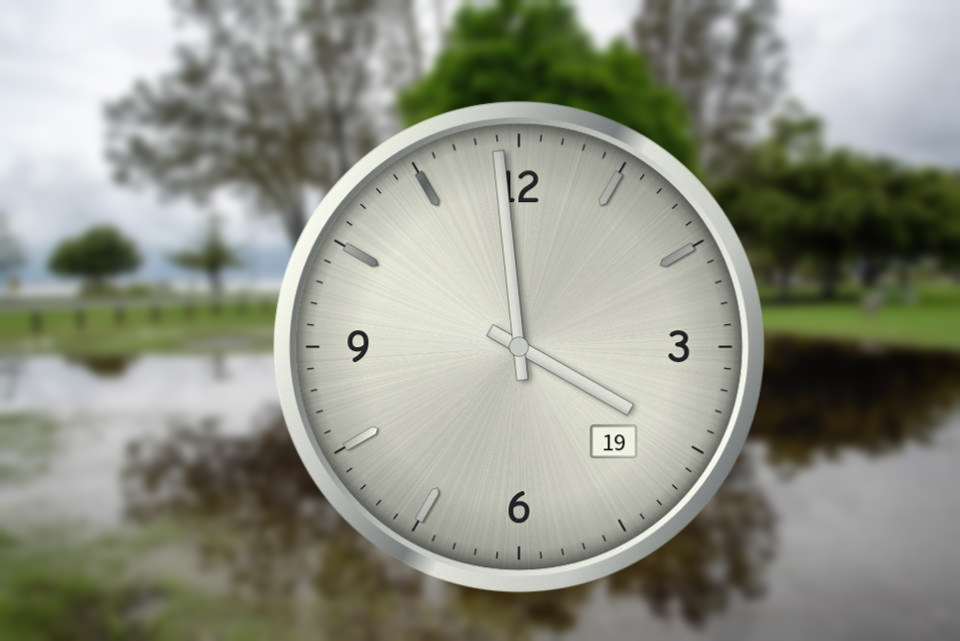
3 h 59 min
